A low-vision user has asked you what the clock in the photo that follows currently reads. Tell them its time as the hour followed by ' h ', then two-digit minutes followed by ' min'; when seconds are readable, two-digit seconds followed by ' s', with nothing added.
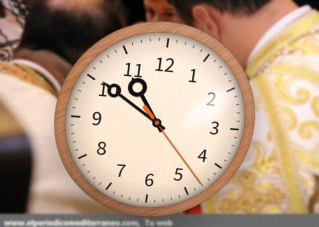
10 h 50 min 23 s
